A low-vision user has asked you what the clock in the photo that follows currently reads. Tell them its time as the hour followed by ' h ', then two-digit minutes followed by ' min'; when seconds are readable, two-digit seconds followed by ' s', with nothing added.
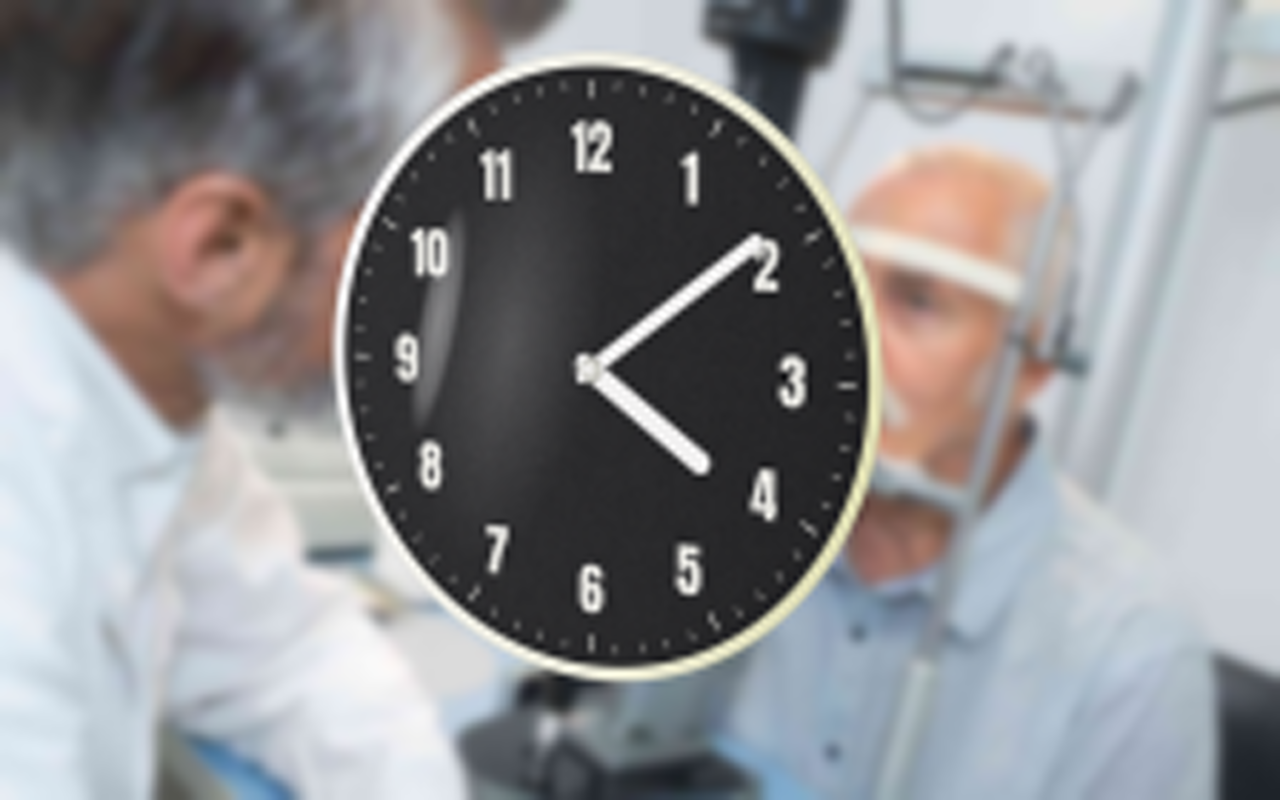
4 h 09 min
